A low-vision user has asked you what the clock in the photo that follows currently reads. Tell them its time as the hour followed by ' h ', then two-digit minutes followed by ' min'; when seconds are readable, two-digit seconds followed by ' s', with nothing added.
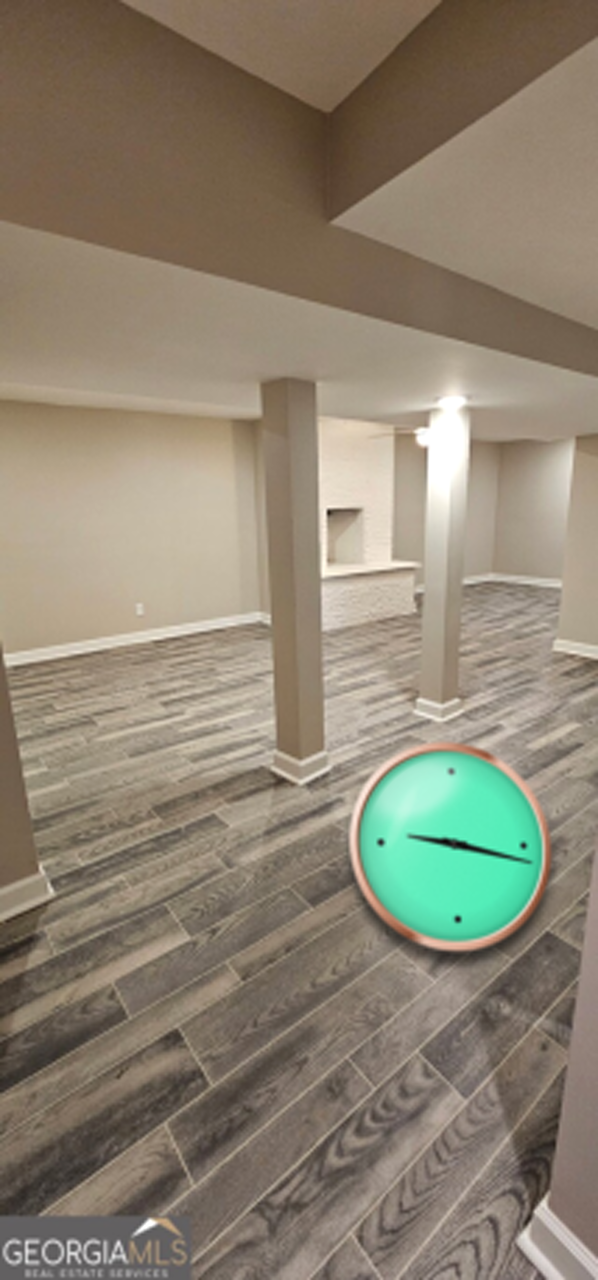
9 h 17 min
